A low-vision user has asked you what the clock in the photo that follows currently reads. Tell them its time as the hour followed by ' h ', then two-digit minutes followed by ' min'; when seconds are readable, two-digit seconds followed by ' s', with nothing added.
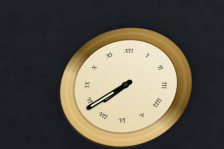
7 h 39 min
